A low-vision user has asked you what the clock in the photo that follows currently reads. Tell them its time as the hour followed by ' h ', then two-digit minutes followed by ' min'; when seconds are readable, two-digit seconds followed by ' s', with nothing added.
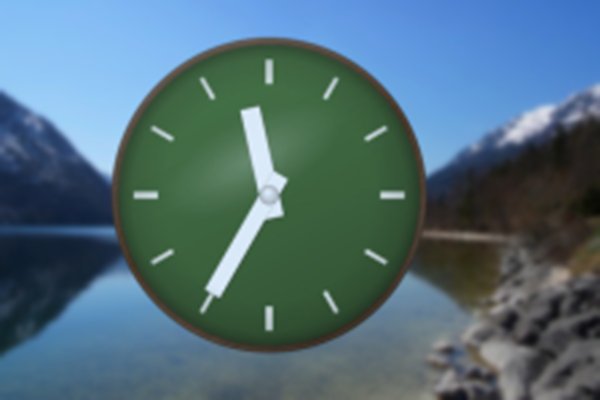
11 h 35 min
